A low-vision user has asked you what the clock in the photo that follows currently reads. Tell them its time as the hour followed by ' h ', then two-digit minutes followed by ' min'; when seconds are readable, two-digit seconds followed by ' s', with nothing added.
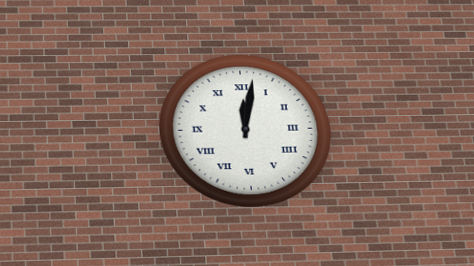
12 h 02 min
